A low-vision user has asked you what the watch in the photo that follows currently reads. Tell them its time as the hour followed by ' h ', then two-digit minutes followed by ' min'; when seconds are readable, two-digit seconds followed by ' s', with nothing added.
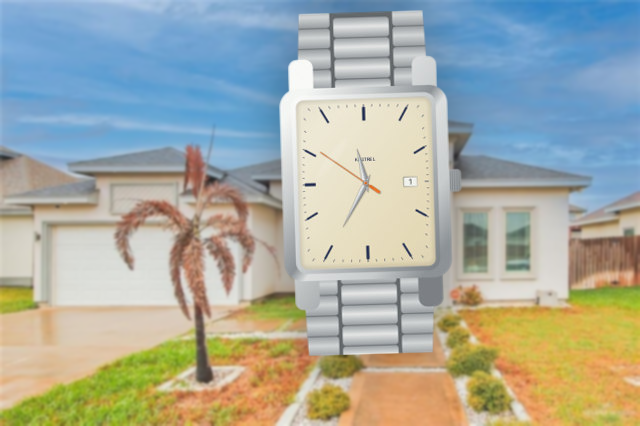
11 h 34 min 51 s
